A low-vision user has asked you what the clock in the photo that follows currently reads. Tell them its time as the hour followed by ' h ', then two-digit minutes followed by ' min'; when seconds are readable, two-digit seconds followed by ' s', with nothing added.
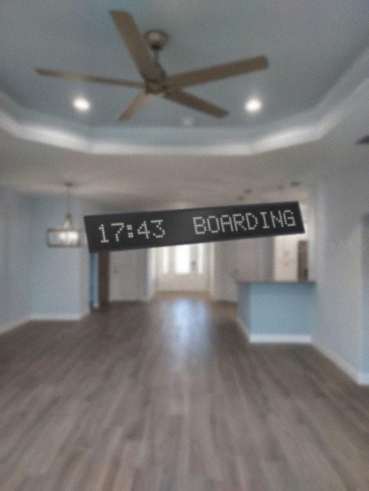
17 h 43 min
